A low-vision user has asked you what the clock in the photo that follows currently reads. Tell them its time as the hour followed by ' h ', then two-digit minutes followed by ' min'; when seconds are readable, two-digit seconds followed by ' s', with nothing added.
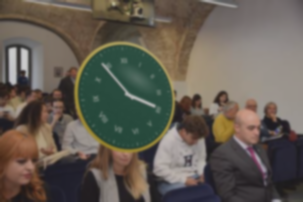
3 h 54 min
